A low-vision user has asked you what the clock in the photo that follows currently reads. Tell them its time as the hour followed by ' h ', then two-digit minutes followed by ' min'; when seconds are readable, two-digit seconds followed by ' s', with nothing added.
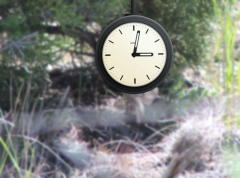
3 h 02 min
